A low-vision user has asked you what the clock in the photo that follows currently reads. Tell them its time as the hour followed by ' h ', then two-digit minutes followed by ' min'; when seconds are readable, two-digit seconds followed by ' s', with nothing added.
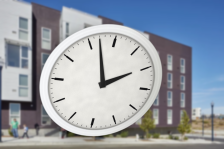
1 h 57 min
